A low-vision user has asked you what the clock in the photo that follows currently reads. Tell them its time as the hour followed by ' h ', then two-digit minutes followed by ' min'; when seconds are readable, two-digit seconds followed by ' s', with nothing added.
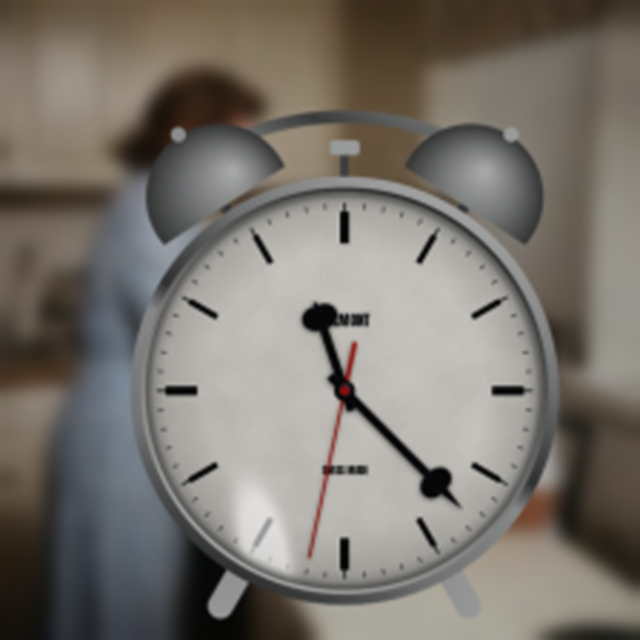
11 h 22 min 32 s
